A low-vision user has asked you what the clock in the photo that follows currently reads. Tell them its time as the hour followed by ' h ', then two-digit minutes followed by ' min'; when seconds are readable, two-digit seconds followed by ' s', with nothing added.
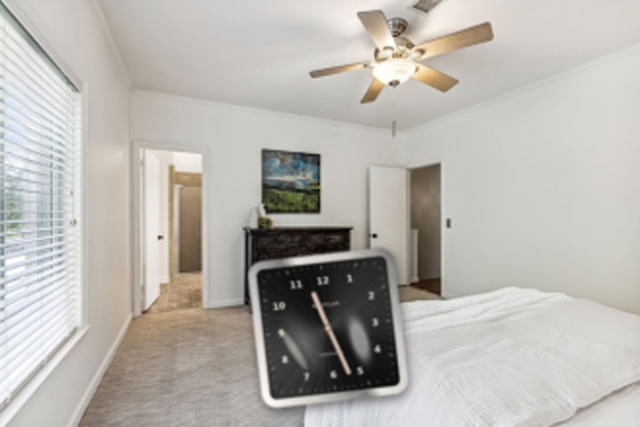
11 h 27 min
